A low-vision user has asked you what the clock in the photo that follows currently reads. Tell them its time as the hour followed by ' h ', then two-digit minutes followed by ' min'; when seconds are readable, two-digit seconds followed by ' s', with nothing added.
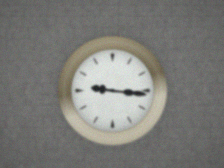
9 h 16 min
